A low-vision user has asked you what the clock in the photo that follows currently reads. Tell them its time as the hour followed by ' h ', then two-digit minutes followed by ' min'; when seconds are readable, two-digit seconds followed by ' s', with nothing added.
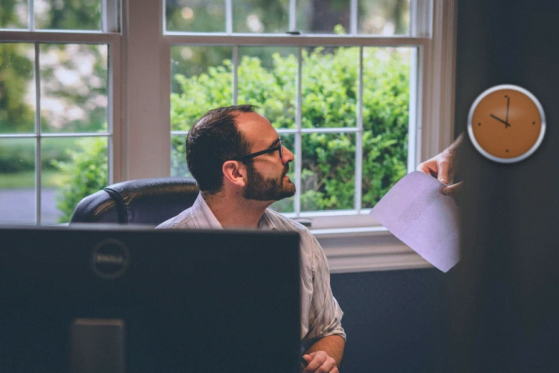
10 h 01 min
